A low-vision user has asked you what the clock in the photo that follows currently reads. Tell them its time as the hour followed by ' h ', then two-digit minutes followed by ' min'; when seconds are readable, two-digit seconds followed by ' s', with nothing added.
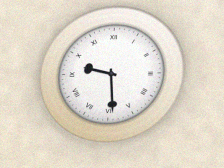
9 h 29 min
